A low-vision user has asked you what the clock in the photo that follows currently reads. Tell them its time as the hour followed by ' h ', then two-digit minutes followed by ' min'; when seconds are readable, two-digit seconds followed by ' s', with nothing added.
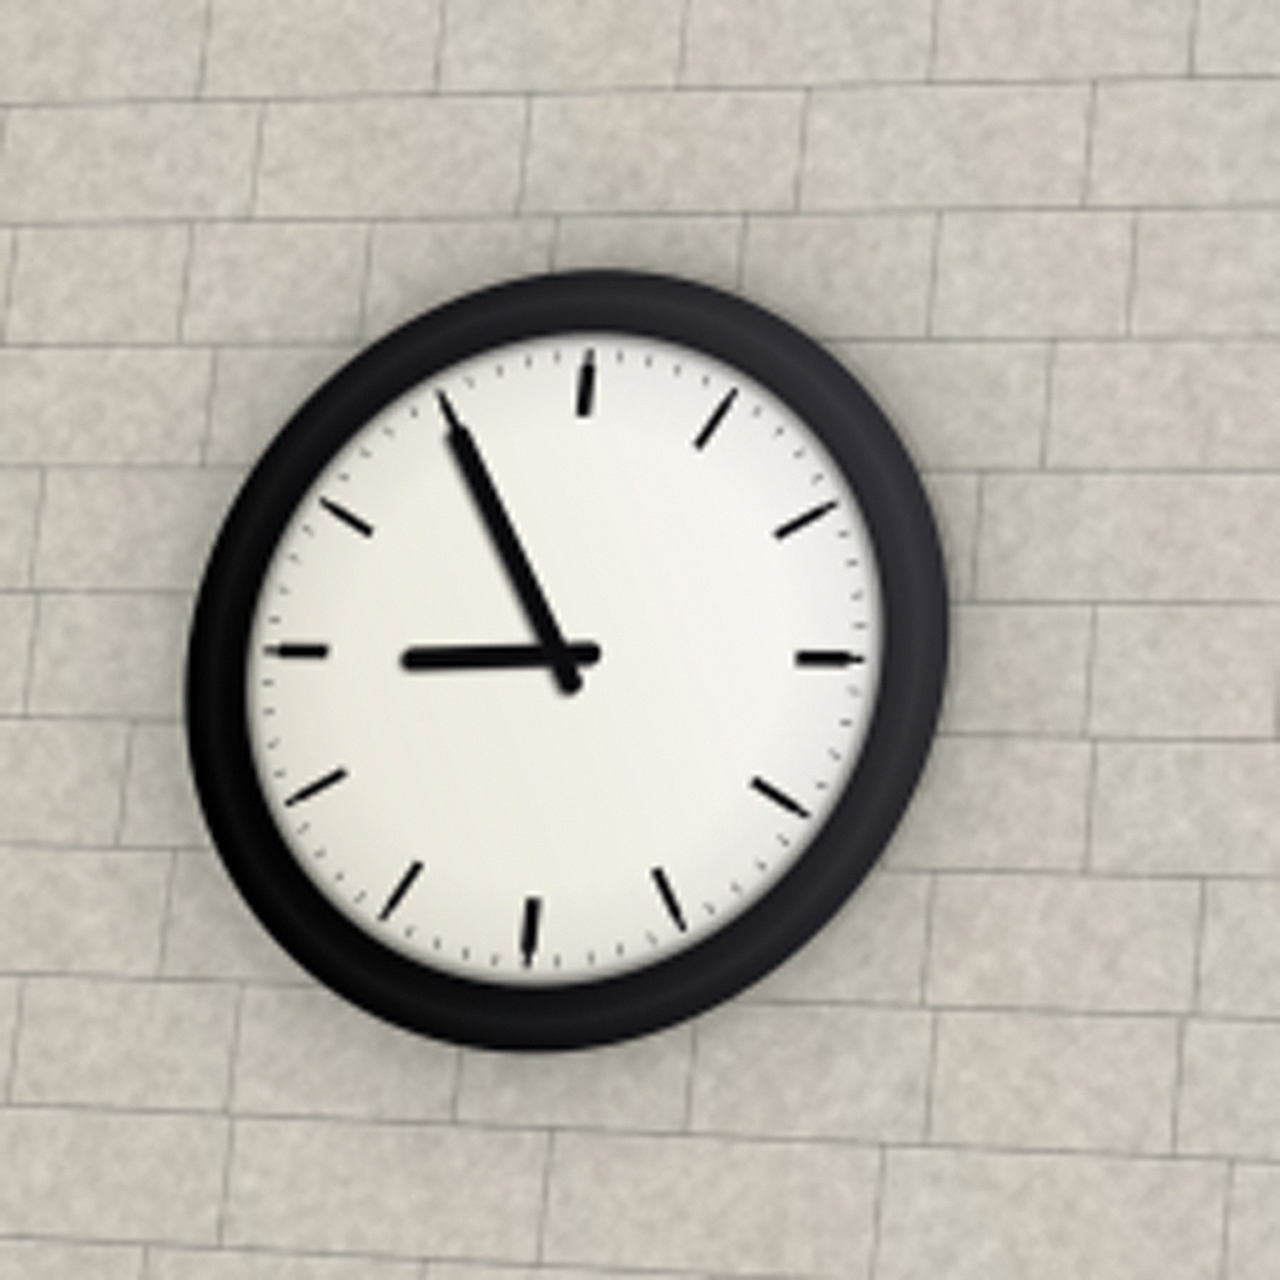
8 h 55 min
